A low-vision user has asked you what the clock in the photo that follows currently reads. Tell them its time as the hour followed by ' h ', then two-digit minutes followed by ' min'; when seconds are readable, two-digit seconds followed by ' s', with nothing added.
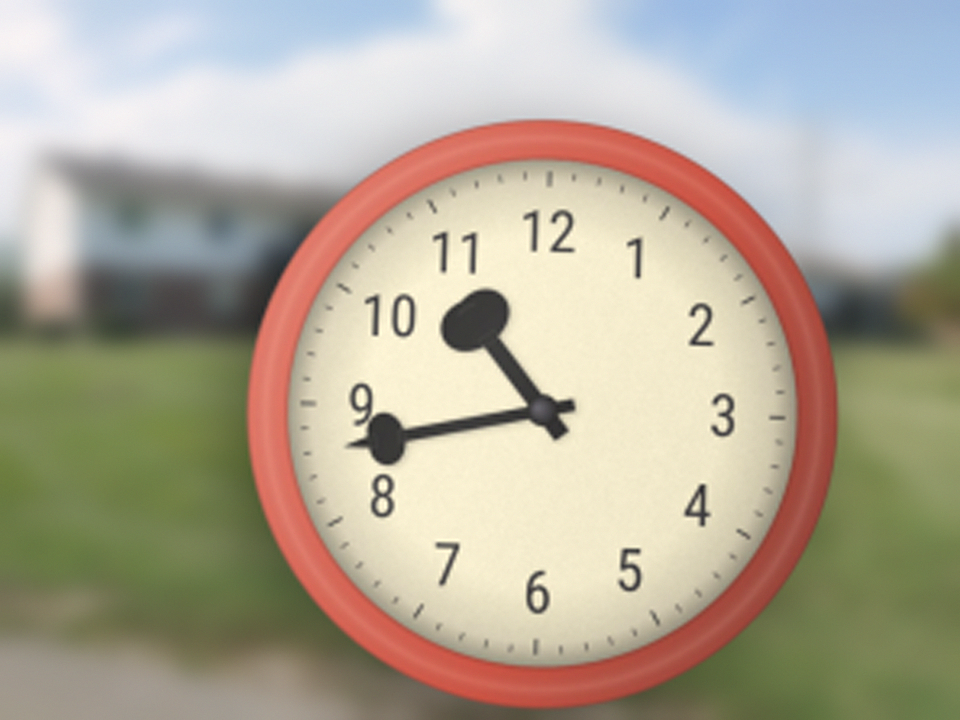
10 h 43 min
